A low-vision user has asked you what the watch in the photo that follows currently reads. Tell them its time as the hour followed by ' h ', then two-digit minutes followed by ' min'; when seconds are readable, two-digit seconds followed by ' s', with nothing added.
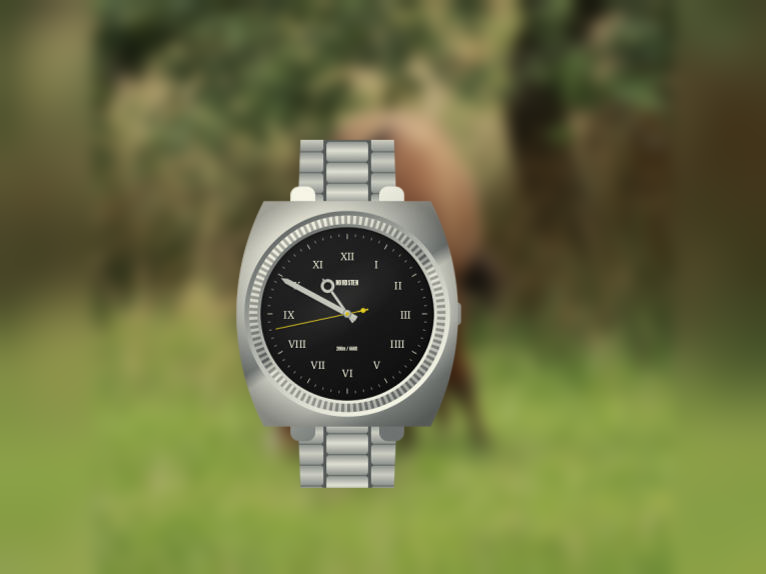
10 h 49 min 43 s
